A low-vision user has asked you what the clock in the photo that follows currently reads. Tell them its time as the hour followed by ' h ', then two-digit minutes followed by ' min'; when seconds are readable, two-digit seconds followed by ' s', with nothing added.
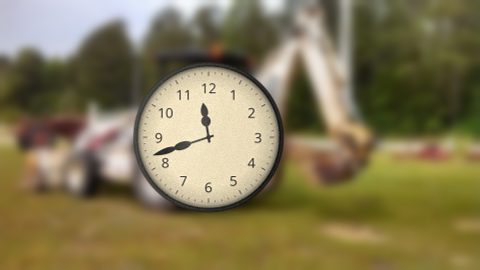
11 h 42 min
